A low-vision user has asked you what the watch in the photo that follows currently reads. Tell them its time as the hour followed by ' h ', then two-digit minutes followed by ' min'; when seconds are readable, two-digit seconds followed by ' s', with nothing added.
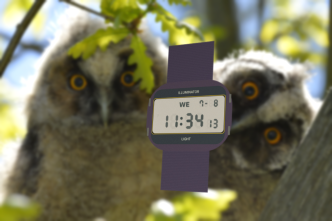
11 h 34 min 13 s
